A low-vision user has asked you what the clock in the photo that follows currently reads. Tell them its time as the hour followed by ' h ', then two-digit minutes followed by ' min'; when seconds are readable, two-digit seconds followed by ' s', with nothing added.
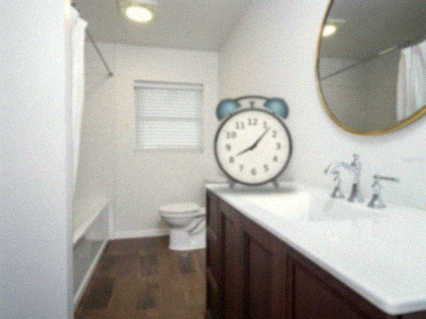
8 h 07 min
